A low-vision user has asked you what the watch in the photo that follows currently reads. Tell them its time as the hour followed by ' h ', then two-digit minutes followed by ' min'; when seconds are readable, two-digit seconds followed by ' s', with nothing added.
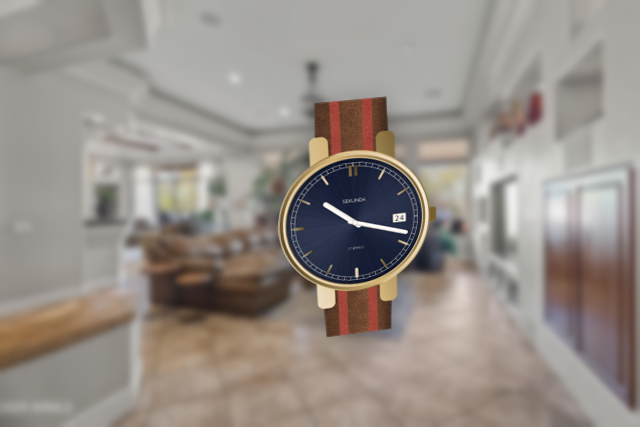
10 h 18 min
